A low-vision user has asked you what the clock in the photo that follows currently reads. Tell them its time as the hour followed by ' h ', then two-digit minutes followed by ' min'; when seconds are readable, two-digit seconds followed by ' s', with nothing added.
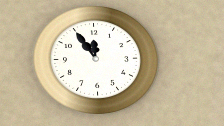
11 h 55 min
